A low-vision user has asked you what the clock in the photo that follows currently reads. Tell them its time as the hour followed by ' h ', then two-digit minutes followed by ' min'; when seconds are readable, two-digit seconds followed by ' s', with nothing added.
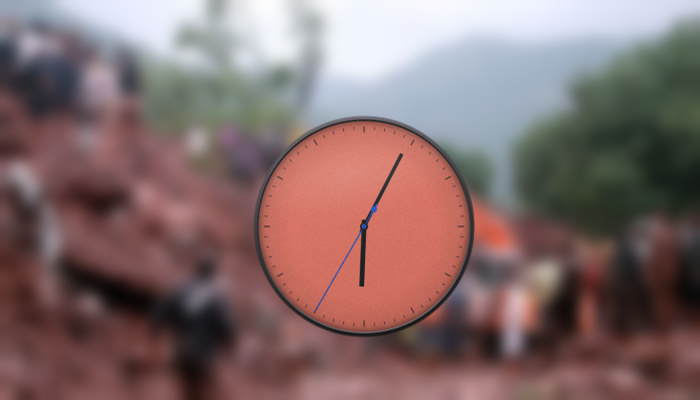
6 h 04 min 35 s
